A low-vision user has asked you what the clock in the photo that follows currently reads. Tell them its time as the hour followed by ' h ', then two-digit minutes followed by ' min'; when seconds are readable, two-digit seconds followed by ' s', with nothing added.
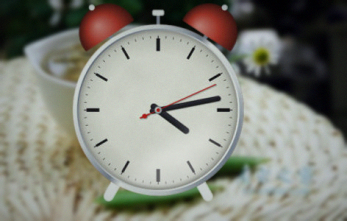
4 h 13 min 11 s
